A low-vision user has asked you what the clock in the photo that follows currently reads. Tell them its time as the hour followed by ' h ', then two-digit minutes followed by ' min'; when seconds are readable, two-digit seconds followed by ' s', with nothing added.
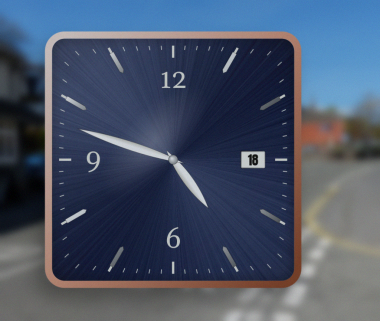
4 h 48 min
